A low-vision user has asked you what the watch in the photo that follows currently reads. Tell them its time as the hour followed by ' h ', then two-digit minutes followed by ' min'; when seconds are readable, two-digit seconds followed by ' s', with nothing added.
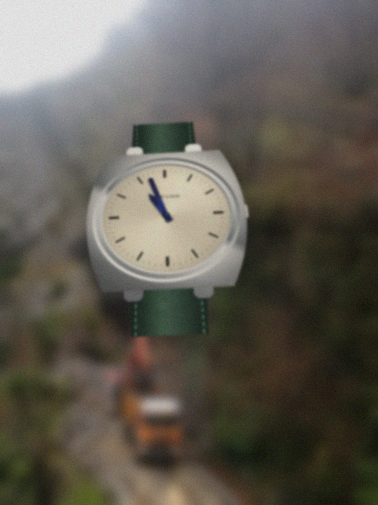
10 h 57 min
